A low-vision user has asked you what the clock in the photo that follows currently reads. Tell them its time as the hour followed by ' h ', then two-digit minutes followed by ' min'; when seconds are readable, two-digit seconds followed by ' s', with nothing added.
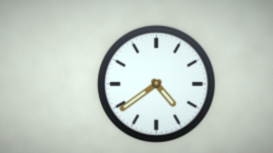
4 h 39 min
